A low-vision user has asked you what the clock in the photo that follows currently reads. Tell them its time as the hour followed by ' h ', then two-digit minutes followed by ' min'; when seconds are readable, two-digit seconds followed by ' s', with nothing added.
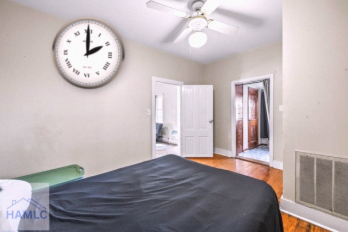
2 h 00 min
